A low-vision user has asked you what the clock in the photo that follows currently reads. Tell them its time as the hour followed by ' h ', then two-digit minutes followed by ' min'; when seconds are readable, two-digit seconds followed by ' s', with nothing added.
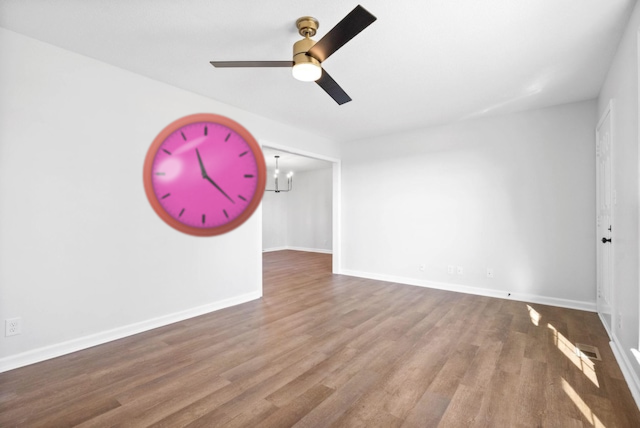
11 h 22 min
